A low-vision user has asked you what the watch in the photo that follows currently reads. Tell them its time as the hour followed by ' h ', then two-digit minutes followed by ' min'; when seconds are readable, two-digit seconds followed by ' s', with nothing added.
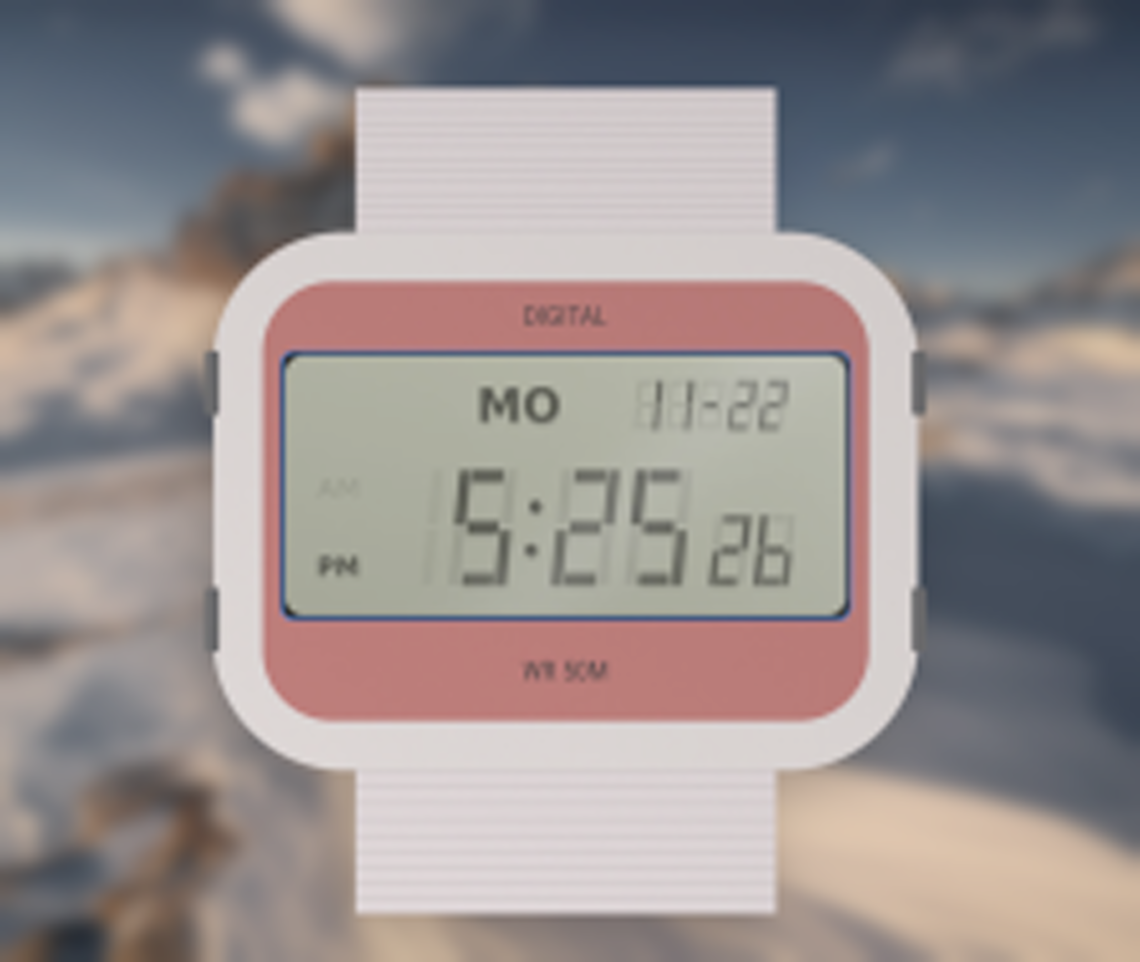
5 h 25 min 26 s
